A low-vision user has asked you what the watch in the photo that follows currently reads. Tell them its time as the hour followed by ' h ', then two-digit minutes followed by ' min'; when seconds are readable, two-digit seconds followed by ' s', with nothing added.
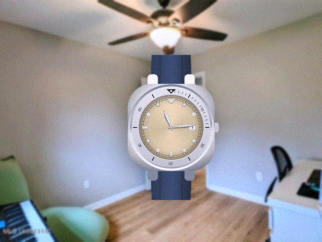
11 h 14 min
